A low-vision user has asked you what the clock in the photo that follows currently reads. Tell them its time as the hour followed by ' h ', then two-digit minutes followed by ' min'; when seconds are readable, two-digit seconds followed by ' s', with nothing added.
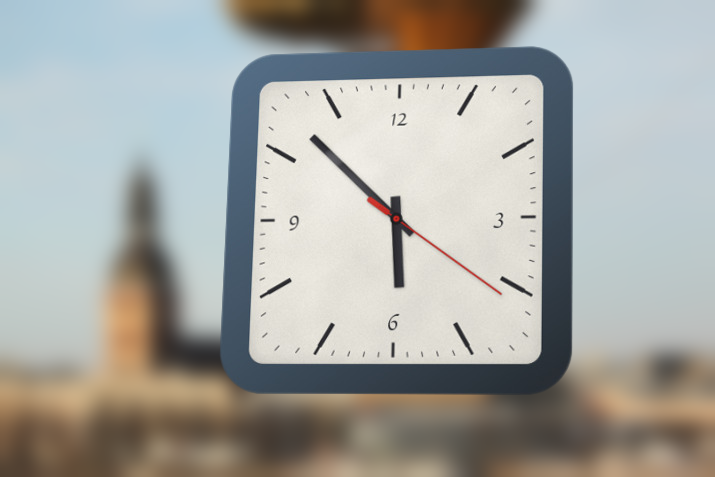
5 h 52 min 21 s
